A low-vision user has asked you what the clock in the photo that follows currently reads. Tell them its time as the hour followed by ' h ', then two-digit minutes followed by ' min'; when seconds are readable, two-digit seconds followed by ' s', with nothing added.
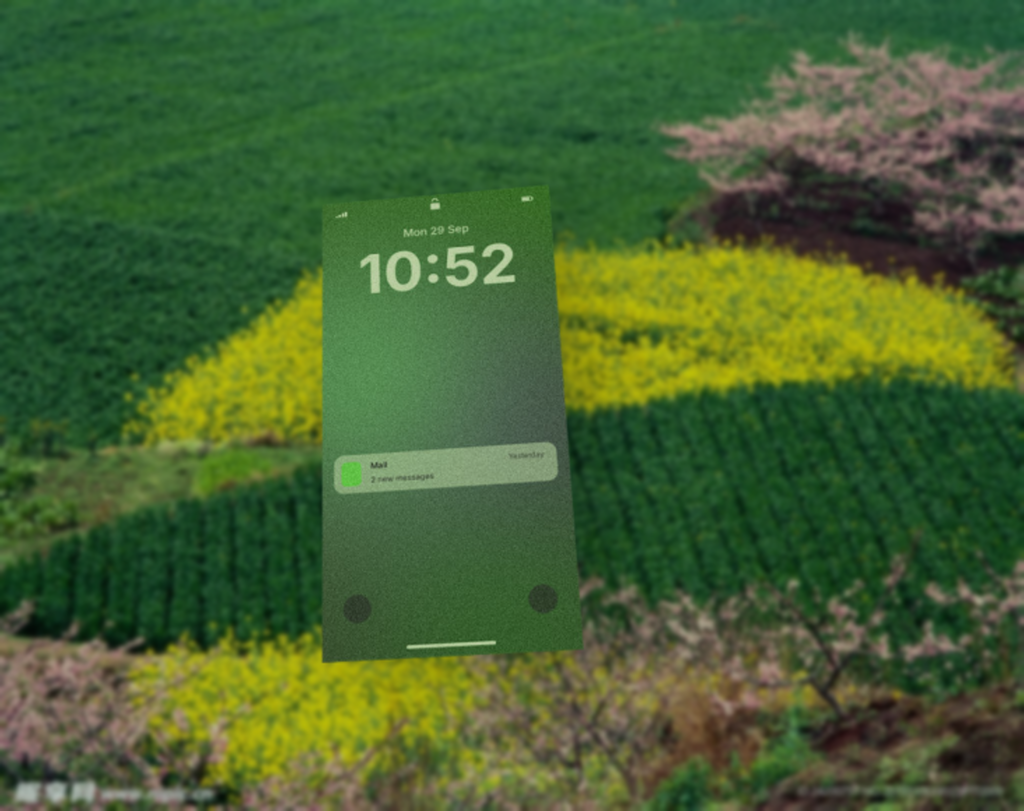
10 h 52 min
